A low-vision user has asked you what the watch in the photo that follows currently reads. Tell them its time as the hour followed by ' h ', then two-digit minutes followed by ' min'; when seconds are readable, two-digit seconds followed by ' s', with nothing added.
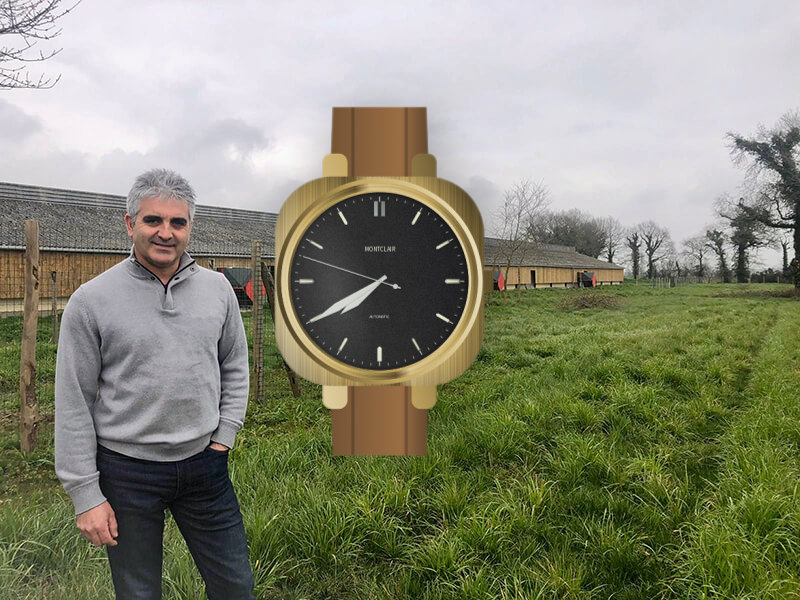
7 h 39 min 48 s
